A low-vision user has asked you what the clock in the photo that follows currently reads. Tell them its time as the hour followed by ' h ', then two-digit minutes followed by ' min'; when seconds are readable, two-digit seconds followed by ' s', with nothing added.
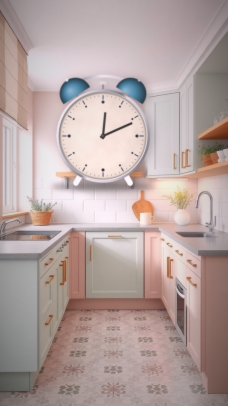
12 h 11 min
